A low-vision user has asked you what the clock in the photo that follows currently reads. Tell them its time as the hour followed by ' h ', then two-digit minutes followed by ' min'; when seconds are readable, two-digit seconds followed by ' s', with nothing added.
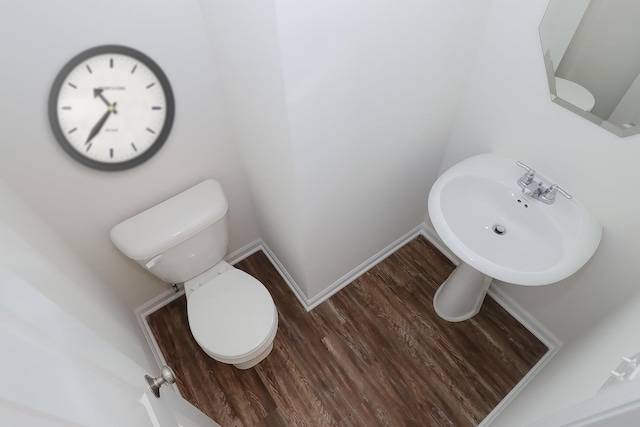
10 h 36 min
